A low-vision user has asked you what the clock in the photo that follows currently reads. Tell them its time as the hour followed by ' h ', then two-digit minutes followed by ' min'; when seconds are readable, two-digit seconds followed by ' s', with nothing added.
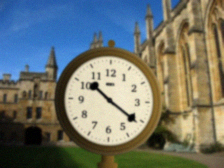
10 h 21 min
